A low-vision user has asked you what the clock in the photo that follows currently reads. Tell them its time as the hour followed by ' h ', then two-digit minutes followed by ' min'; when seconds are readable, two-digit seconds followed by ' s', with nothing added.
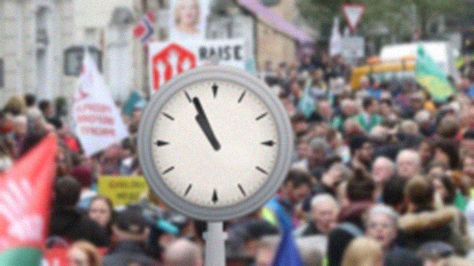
10 h 56 min
